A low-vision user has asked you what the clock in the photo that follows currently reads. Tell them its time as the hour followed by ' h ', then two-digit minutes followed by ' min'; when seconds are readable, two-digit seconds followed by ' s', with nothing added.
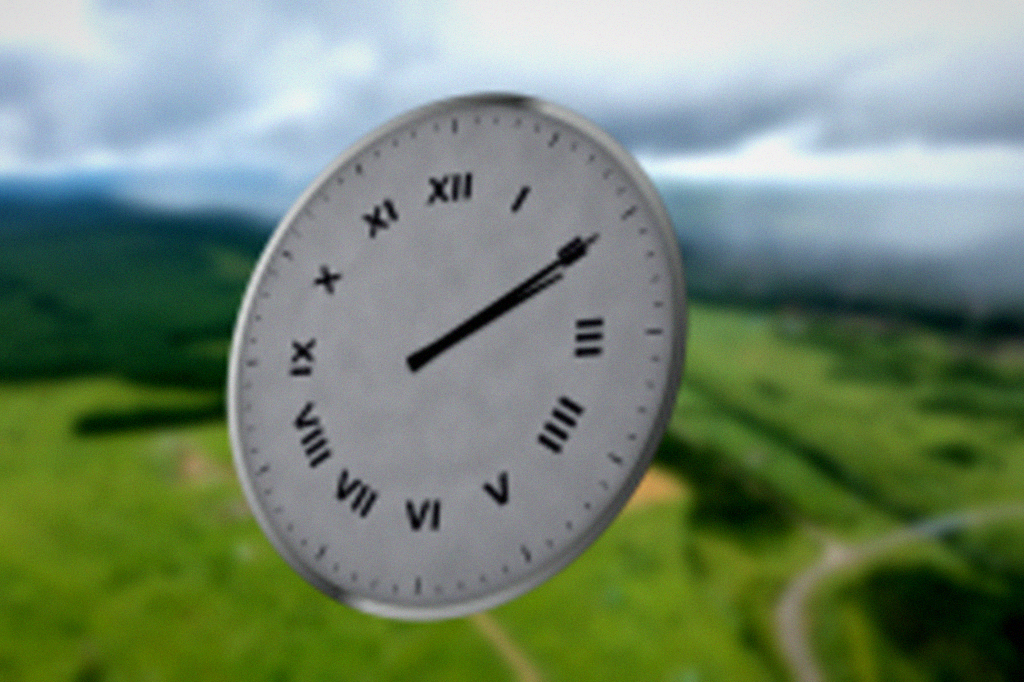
2 h 10 min
